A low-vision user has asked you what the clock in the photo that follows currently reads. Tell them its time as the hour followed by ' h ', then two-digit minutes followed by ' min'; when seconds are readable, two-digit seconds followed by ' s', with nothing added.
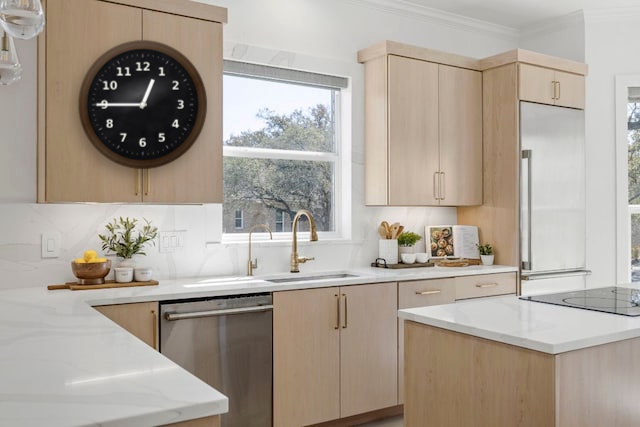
12 h 45 min
